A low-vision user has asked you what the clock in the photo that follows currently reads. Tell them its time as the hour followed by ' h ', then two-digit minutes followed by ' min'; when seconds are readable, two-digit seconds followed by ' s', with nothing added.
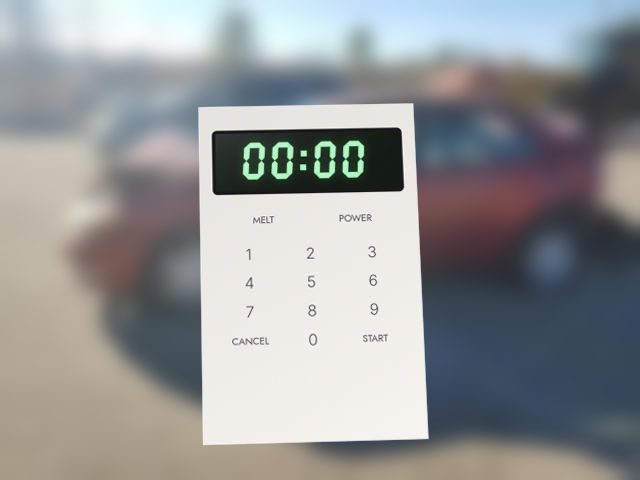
0 h 00 min
